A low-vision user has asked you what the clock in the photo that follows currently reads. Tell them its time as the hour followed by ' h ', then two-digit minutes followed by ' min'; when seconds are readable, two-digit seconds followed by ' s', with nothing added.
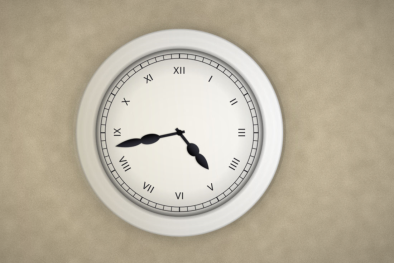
4 h 43 min
